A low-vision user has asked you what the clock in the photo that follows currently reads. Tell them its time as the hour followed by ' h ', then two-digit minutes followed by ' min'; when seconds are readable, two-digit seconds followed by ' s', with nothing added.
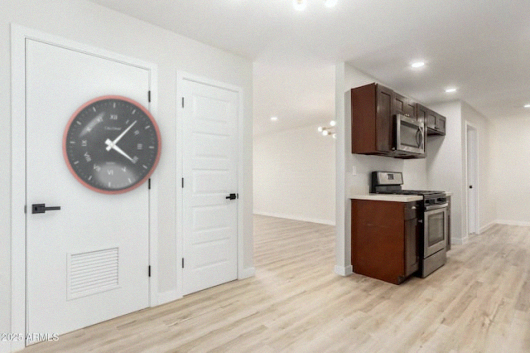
4 h 07 min
